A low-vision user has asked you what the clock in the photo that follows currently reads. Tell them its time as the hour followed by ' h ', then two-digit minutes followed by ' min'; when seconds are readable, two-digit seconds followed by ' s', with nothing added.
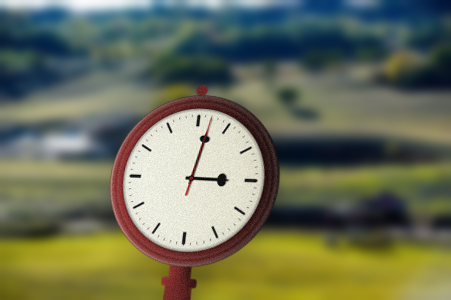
3 h 02 min 02 s
